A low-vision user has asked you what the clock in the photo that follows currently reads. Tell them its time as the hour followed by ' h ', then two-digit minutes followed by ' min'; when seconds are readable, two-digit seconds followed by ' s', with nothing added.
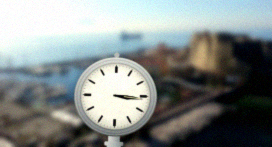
3 h 16 min
